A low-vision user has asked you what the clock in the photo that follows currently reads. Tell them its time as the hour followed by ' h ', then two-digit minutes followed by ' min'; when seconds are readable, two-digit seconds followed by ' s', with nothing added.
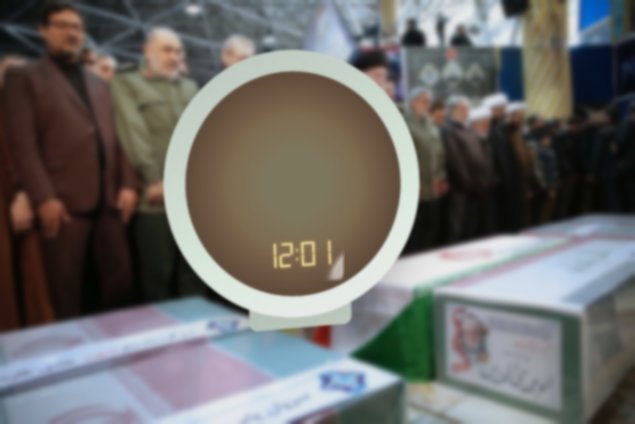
12 h 01 min
